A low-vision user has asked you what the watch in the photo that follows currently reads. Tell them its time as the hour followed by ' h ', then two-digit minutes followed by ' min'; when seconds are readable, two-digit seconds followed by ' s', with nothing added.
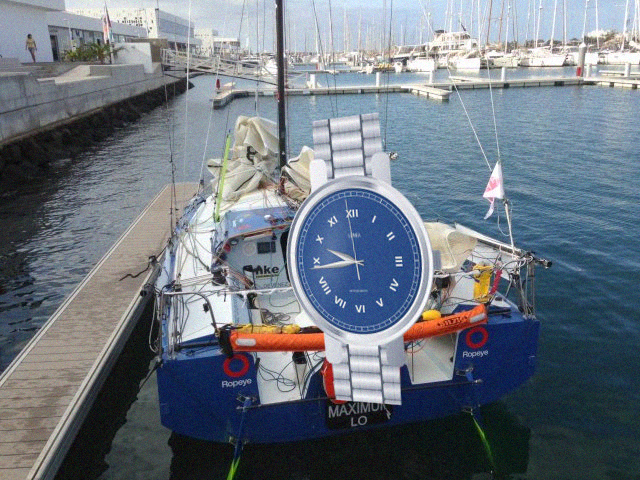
9 h 43 min 59 s
